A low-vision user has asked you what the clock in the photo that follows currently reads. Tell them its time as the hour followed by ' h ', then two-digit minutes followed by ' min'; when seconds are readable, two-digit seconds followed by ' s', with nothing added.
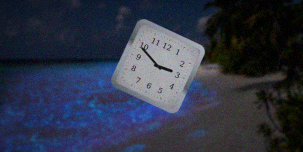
2 h 49 min
